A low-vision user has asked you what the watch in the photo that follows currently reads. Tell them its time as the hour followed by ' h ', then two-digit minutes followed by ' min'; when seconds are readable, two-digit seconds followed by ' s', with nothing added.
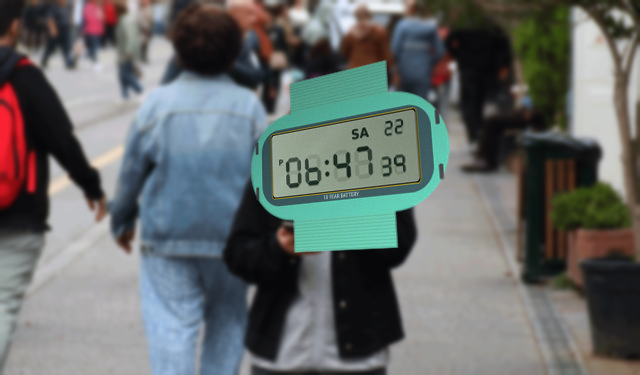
6 h 47 min 39 s
